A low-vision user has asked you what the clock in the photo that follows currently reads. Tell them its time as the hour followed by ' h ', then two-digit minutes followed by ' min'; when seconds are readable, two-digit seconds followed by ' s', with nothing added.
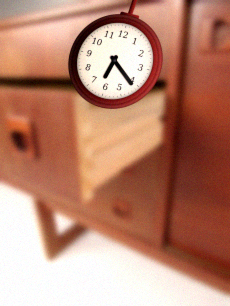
6 h 21 min
